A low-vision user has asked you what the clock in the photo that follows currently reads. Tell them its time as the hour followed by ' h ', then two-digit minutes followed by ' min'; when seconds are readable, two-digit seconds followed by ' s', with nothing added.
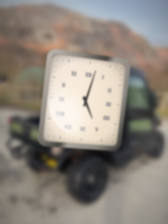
5 h 02 min
